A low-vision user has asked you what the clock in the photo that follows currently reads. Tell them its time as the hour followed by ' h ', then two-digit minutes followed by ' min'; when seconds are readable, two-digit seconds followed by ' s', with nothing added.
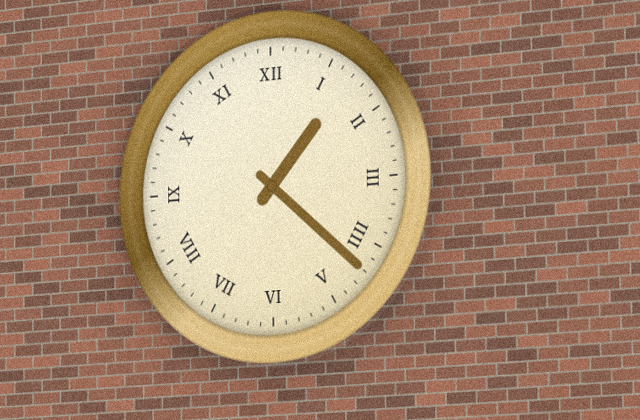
1 h 22 min
